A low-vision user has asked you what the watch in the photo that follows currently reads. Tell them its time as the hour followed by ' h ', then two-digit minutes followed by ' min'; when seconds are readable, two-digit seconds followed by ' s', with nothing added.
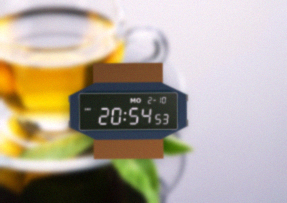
20 h 54 min 53 s
